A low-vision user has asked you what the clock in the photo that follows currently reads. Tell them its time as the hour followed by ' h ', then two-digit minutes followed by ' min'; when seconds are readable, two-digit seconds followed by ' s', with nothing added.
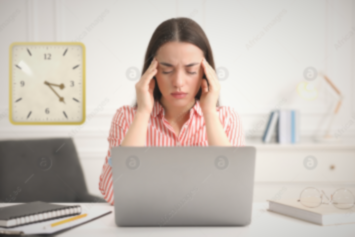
3 h 23 min
